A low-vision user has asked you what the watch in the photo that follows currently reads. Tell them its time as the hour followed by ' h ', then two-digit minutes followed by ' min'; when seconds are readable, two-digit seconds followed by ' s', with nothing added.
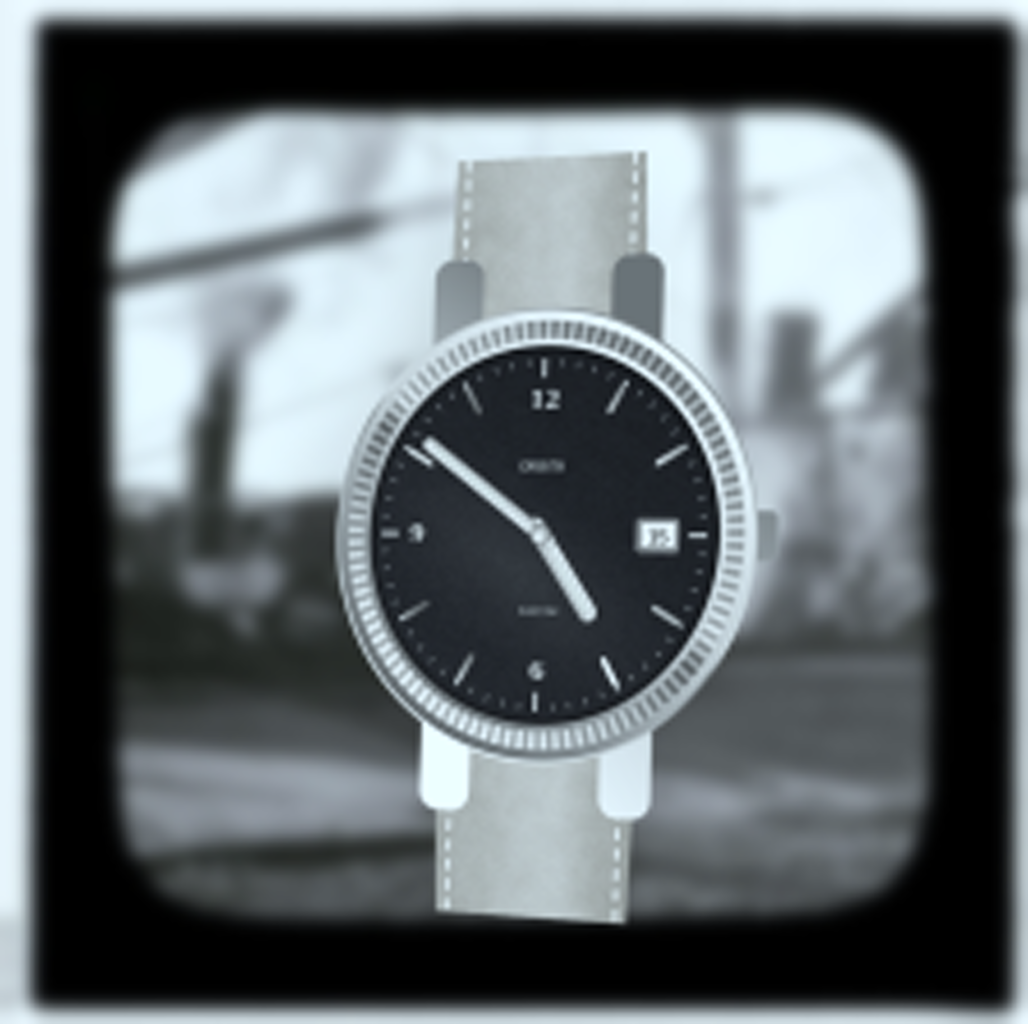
4 h 51 min
